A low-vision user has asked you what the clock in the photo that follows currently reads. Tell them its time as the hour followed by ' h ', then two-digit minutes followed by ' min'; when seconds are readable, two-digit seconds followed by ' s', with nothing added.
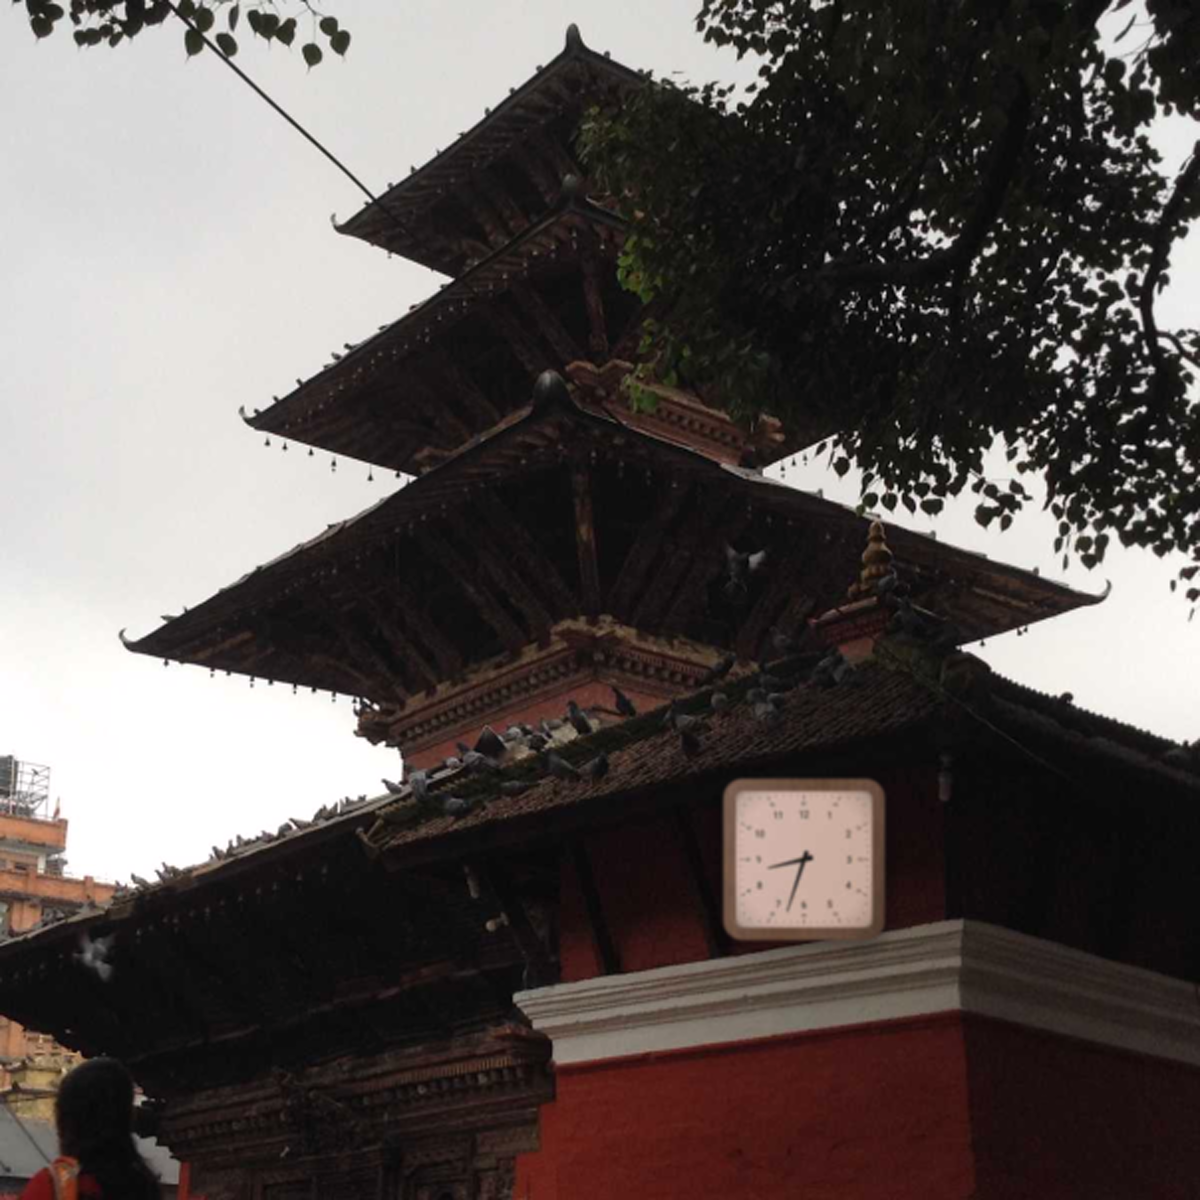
8 h 33 min
